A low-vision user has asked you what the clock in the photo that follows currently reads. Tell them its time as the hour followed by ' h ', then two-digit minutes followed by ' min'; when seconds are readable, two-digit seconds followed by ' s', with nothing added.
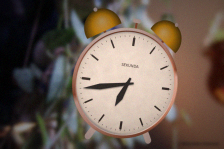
6 h 43 min
